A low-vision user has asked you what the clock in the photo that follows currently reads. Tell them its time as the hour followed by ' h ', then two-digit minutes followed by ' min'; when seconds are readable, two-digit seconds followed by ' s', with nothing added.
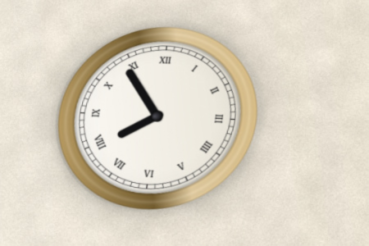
7 h 54 min
